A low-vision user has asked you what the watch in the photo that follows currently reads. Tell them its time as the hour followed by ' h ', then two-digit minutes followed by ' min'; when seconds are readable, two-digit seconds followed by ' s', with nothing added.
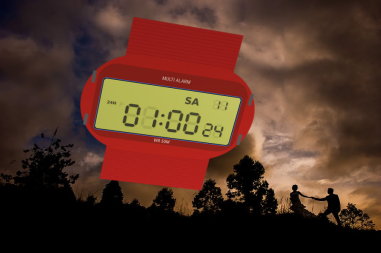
1 h 00 min 24 s
